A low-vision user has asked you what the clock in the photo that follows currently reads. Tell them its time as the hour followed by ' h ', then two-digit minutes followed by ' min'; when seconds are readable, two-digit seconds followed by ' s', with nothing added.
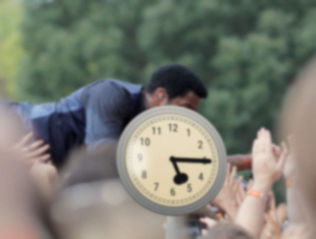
5 h 15 min
